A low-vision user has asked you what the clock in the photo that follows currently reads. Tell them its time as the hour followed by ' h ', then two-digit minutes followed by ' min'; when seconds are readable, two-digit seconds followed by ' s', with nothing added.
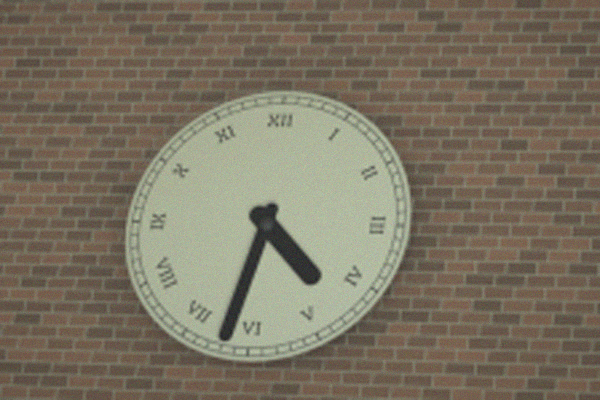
4 h 32 min
